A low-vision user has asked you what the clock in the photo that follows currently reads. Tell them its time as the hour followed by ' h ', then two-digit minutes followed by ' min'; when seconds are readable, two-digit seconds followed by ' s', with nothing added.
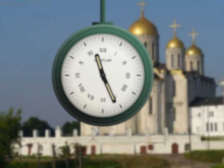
11 h 26 min
